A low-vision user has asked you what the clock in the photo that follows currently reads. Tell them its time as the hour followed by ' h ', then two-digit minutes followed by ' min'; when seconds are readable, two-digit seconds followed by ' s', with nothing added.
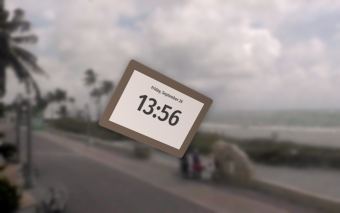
13 h 56 min
